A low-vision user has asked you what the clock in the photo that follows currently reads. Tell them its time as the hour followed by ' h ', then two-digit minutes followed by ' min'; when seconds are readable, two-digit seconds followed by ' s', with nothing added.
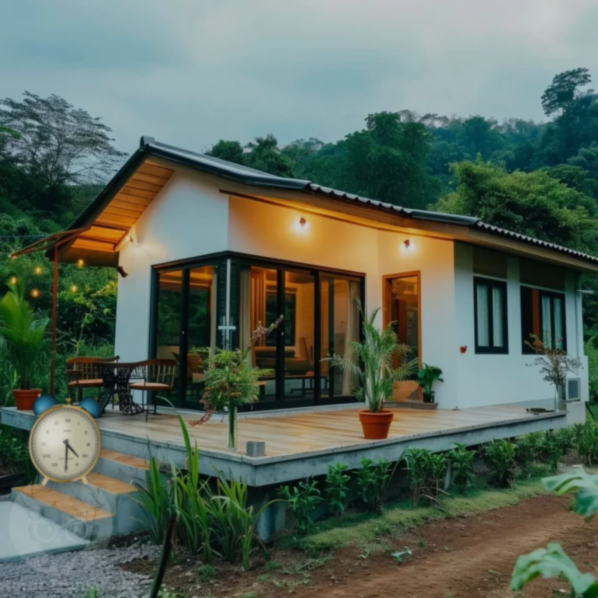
4 h 30 min
